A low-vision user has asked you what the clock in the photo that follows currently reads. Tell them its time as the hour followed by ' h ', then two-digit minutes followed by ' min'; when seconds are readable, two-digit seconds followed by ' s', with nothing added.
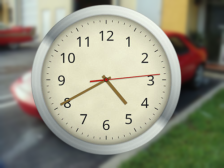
4 h 40 min 14 s
